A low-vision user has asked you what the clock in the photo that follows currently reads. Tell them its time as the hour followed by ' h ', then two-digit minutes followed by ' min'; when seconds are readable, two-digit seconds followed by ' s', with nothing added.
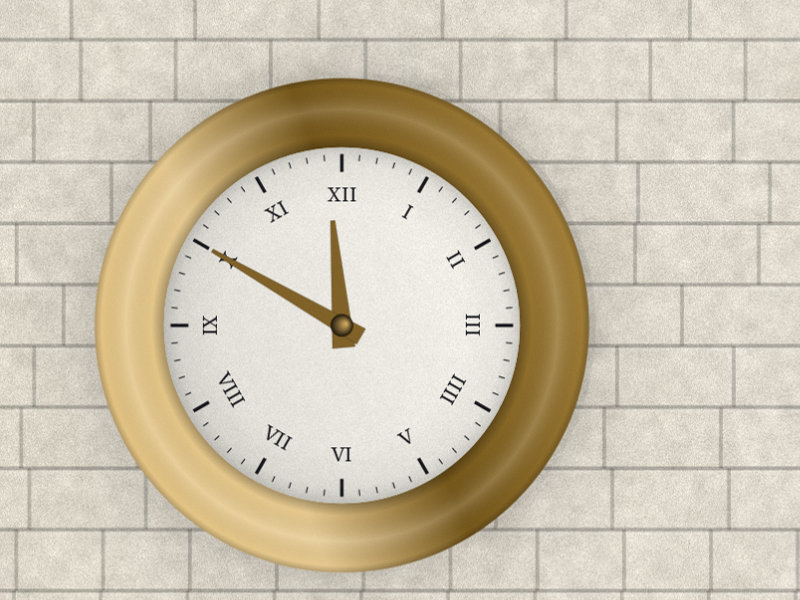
11 h 50 min
